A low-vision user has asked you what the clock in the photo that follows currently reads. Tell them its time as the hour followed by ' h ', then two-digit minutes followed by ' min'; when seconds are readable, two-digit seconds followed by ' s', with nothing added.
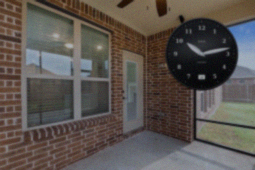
10 h 13 min
